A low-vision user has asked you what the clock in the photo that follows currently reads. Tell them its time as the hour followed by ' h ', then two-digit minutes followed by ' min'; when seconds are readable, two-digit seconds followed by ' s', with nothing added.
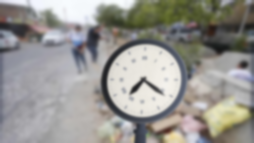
7 h 21 min
